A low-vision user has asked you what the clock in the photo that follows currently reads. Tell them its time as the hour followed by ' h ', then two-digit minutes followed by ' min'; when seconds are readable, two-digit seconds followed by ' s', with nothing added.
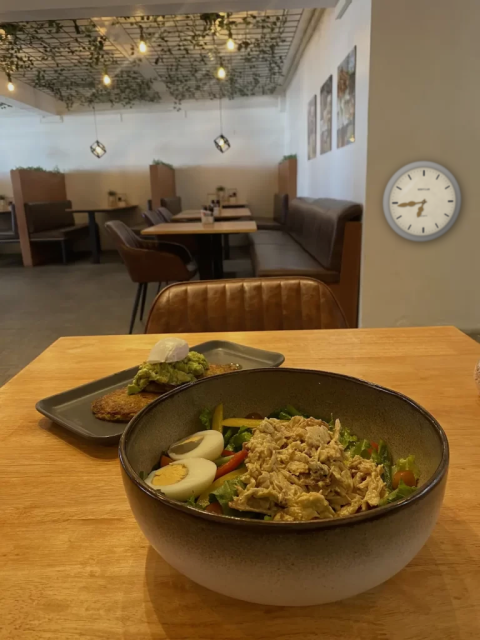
6 h 44 min
